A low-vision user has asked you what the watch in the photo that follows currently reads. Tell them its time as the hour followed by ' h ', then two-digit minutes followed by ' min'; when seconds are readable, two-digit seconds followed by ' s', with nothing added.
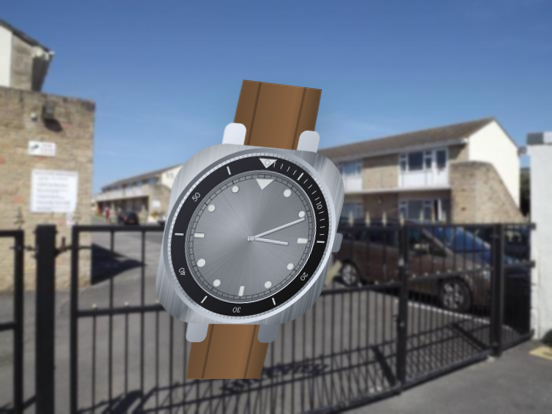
3 h 11 min
